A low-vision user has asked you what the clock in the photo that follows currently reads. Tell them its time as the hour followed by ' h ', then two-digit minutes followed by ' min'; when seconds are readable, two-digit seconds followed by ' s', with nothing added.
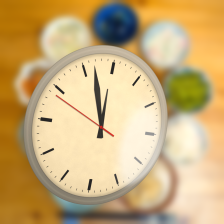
11 h 56 min 49 s
